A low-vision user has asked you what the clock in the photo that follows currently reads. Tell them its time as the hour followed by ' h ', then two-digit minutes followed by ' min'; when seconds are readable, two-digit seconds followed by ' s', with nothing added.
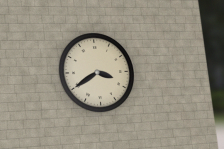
3 h 40 min
